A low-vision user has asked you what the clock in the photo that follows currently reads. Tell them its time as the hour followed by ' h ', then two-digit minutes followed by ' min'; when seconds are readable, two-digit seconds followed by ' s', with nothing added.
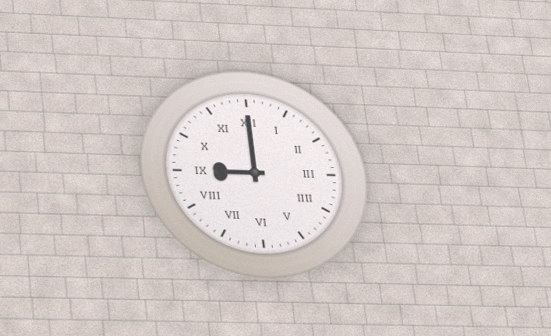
9 h 00 min
